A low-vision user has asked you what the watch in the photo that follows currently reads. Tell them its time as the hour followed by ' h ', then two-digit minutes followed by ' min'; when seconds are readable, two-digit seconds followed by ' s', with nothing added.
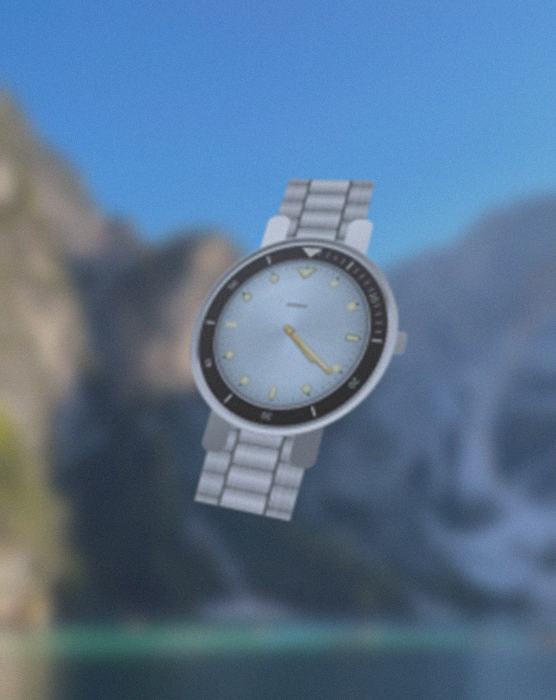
4 h 21 min
